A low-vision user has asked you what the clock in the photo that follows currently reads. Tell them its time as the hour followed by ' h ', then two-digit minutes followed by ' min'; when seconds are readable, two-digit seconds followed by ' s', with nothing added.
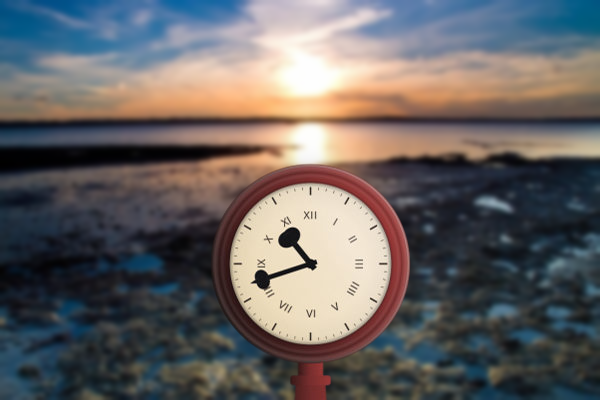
10 h 42 min
